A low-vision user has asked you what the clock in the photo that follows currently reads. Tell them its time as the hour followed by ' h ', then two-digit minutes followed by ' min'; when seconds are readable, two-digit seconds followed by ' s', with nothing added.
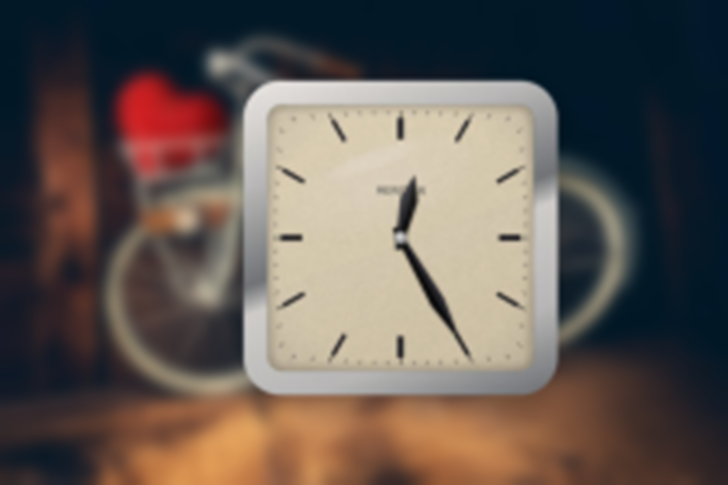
12 h 25 min
